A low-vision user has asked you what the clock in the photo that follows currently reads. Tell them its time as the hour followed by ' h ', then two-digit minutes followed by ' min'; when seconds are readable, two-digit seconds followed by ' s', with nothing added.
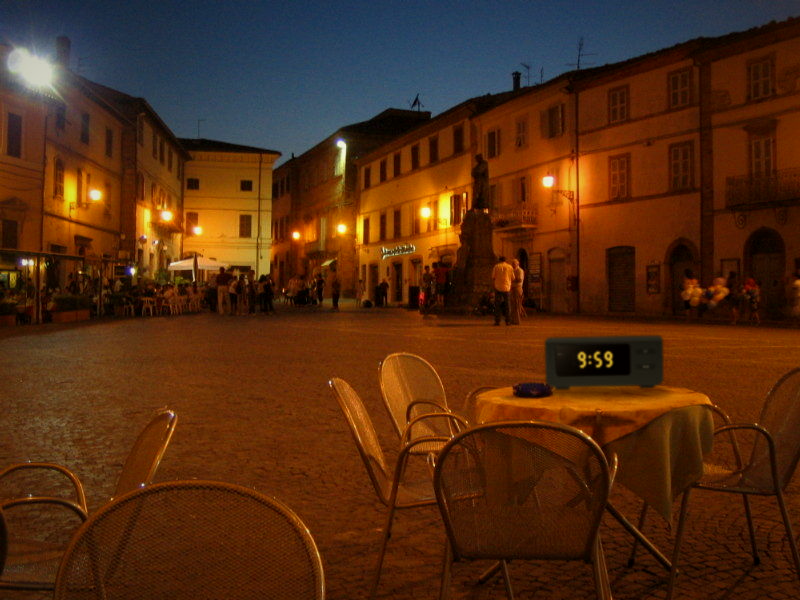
9 h 59 min
